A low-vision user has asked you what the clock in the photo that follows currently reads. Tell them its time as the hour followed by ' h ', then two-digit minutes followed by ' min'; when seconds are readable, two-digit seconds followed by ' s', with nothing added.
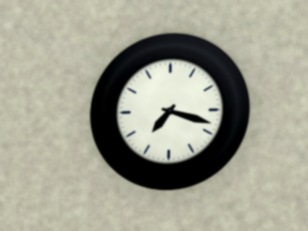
7 h 18 min
